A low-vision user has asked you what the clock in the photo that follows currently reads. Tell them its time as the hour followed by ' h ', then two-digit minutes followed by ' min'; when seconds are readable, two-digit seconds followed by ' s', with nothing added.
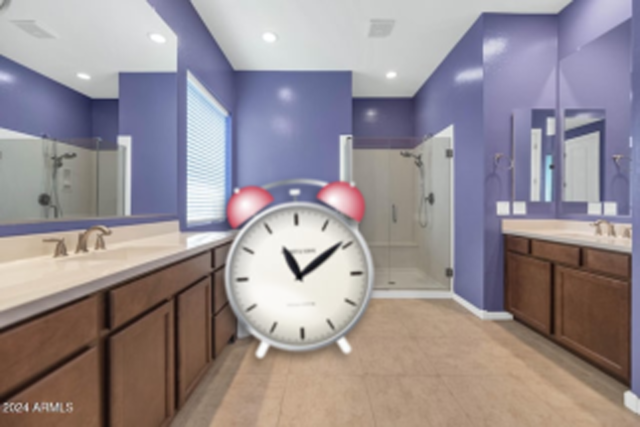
11 h 09 min
